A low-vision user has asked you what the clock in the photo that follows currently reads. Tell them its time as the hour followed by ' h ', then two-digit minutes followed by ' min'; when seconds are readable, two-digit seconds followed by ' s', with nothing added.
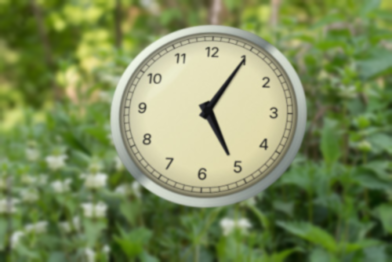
5 h 05 min
